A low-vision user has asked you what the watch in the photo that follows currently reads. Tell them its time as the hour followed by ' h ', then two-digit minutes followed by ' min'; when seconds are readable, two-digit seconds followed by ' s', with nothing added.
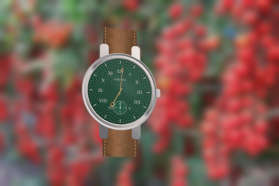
7 h 01 min
